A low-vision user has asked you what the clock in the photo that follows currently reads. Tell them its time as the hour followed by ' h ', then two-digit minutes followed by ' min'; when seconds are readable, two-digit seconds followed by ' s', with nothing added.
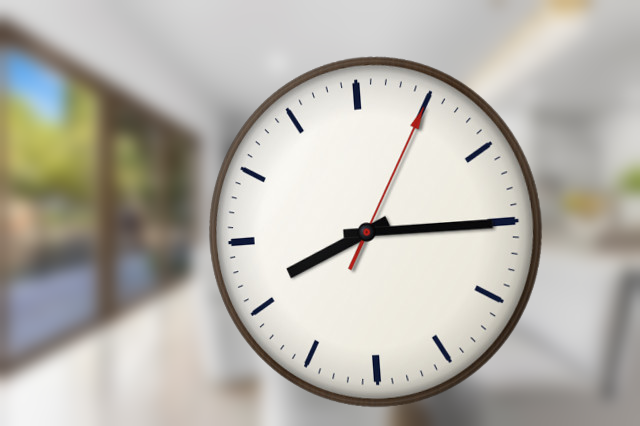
8 h 15 min 05 s
